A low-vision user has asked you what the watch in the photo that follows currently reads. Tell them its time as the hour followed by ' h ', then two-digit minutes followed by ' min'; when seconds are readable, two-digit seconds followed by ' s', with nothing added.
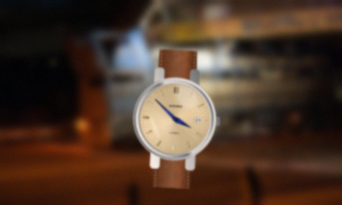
3 h 52 min
